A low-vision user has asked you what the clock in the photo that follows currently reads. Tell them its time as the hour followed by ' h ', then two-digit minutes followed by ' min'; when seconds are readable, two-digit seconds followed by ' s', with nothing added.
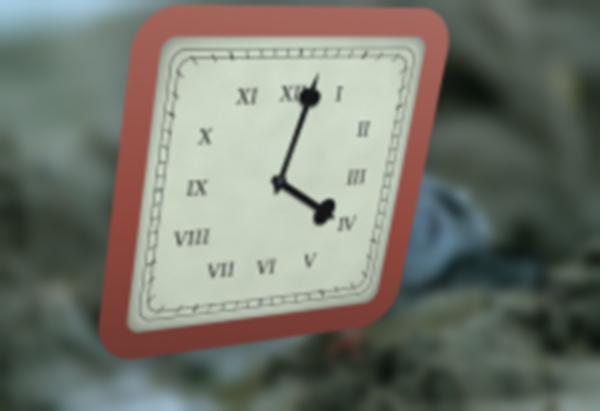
4 h 02 min
